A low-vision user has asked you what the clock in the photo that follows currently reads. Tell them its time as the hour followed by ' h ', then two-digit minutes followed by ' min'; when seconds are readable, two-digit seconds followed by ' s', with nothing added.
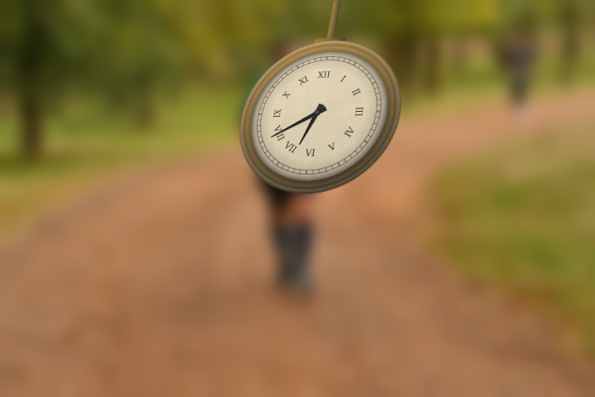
6 h 40 min
